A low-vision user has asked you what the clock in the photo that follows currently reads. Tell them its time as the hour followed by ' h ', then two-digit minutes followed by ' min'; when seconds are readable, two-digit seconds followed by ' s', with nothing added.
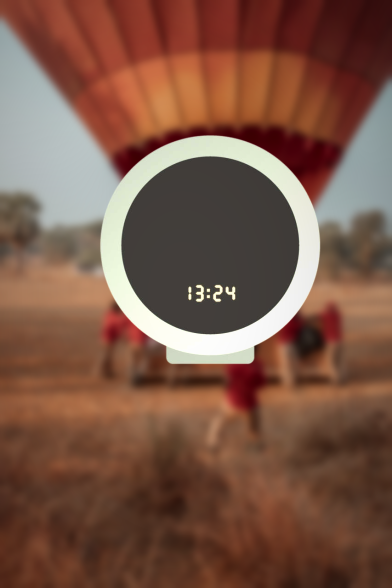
13 h 24 min
